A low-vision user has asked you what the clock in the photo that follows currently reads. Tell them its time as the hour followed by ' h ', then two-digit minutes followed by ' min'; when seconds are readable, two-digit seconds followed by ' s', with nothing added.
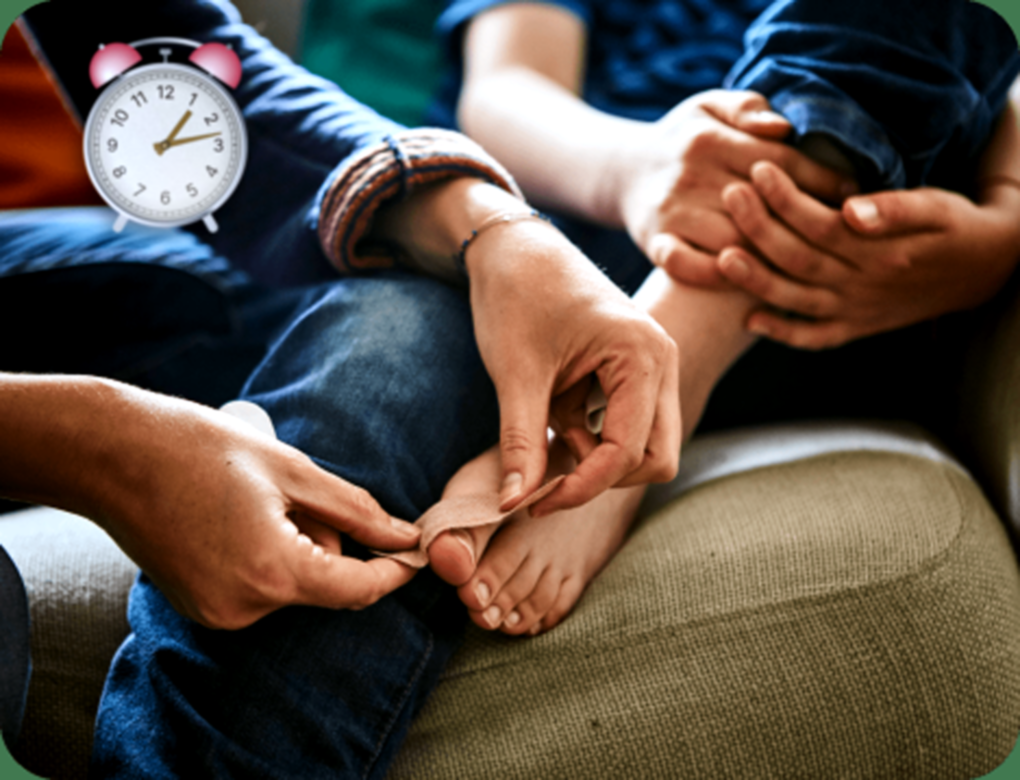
1 h 13 min
